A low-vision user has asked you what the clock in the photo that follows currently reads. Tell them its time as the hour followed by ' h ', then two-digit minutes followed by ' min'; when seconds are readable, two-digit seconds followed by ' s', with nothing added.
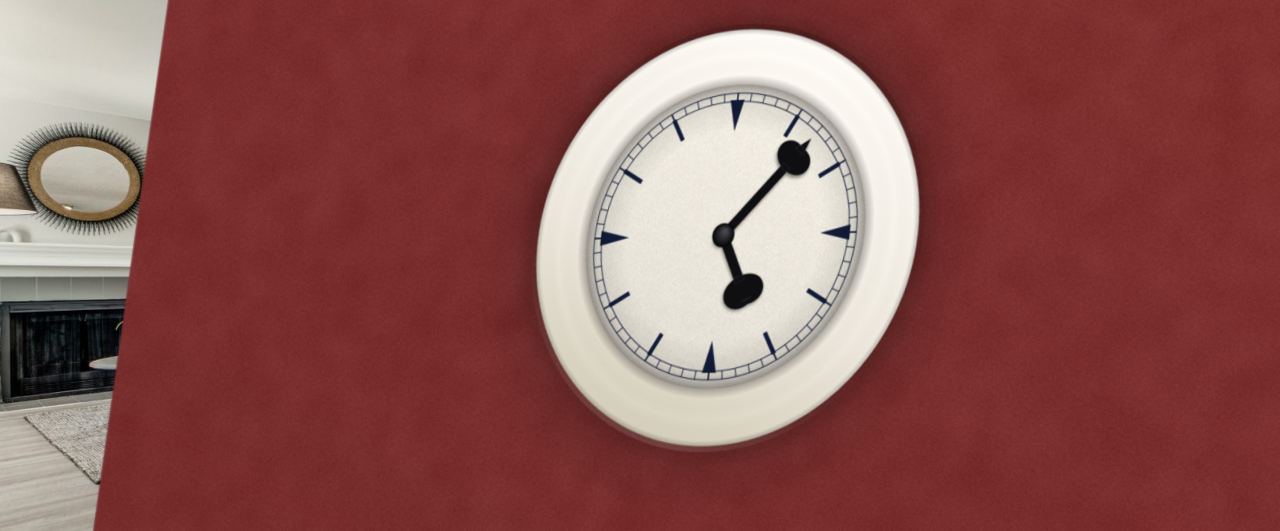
5 h 07 min
